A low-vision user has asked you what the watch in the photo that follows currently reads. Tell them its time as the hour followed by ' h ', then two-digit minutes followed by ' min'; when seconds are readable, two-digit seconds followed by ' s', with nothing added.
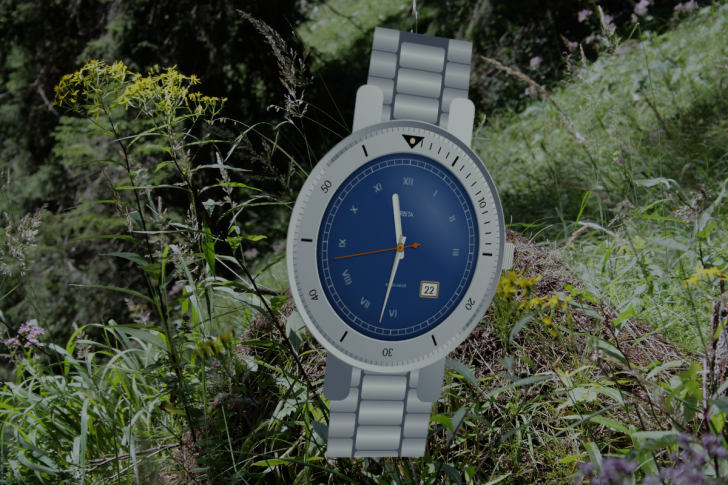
11 h 31 min 43 s
